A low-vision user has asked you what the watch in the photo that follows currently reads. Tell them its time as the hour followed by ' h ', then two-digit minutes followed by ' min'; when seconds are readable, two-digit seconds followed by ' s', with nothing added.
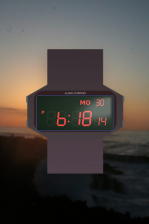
6 h 18 min 14 s
